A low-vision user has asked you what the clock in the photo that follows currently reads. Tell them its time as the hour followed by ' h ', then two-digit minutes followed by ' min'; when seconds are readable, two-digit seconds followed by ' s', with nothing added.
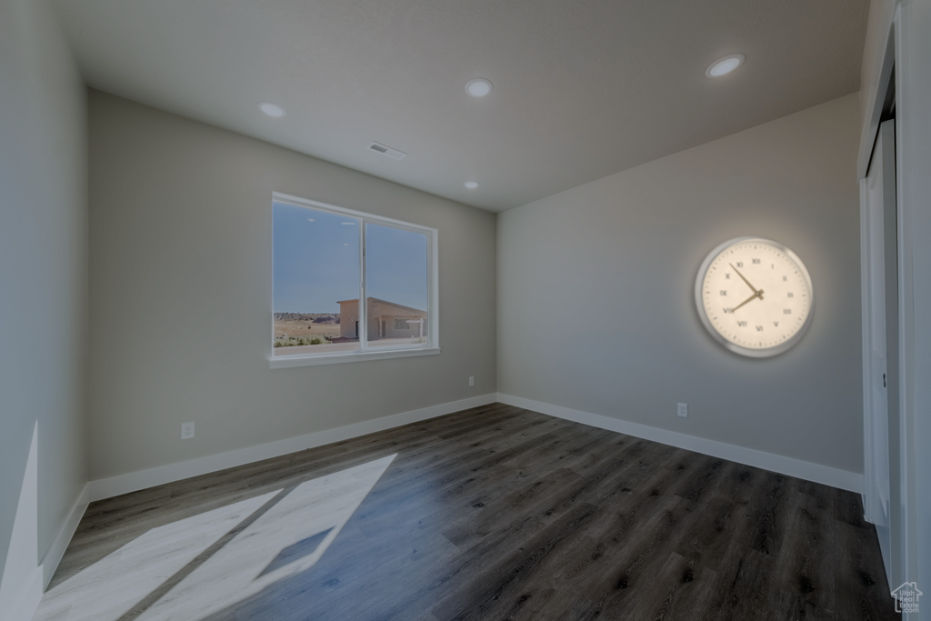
7 h 53 min
